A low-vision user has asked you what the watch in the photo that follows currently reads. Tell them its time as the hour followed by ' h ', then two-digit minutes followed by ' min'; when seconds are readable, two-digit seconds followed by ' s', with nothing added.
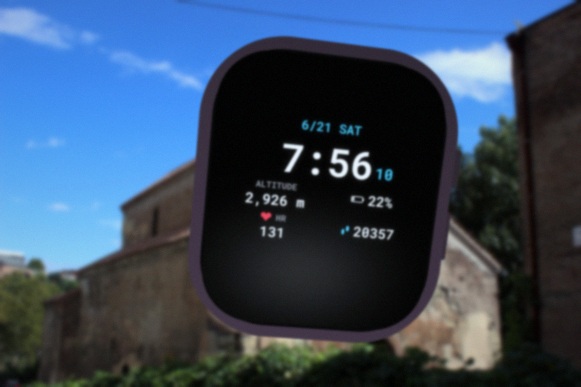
7 h 56 min 10 s
